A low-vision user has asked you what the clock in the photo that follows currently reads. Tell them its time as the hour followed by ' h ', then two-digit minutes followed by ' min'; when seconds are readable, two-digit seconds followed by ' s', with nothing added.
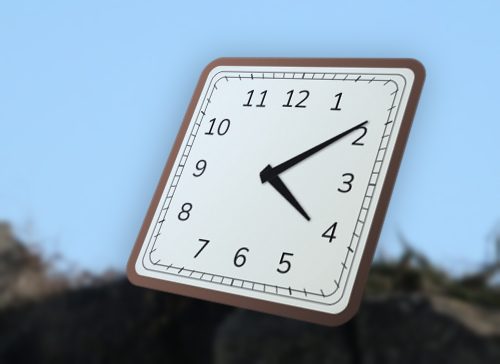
4 h 09 min
